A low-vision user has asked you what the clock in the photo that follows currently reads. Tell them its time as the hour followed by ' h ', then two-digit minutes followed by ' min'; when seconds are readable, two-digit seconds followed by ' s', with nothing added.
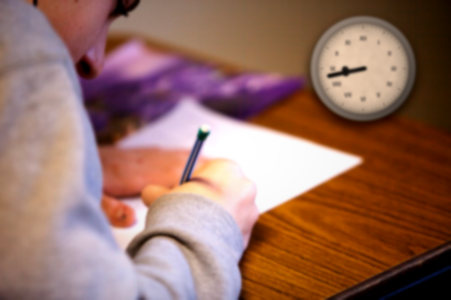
8 h 43 min
